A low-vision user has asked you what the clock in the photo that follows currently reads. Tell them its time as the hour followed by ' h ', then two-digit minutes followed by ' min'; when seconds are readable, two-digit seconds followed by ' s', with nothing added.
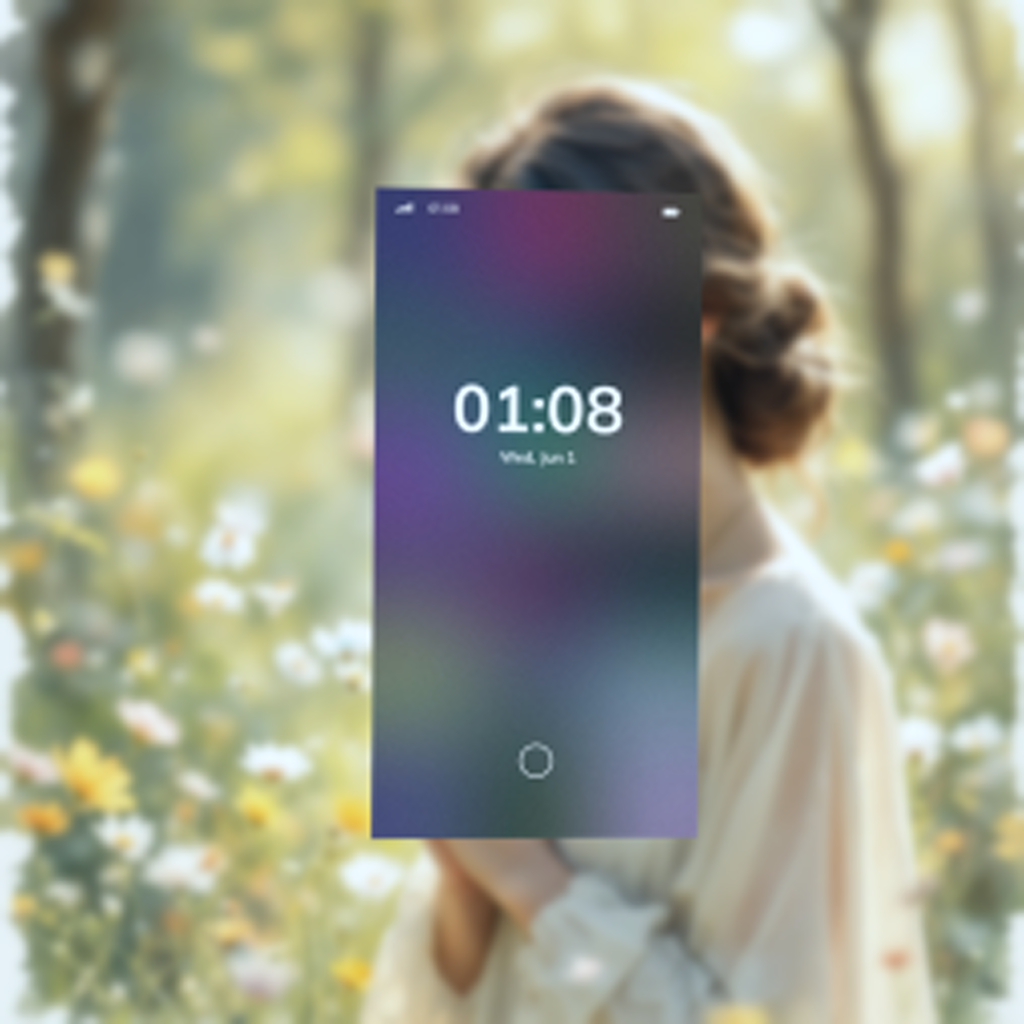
1 h 08 min
